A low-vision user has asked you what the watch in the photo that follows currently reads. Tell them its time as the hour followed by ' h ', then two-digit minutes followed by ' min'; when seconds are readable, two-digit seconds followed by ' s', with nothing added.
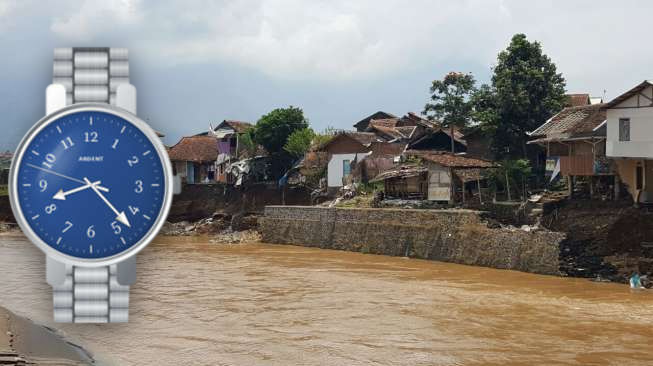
8 h 22 min 48 s
